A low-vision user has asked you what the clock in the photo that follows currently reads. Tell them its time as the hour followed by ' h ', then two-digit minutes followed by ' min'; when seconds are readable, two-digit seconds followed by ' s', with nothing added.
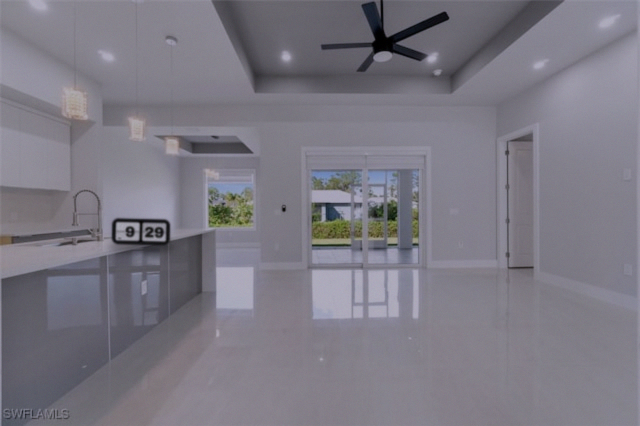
9 h 29 min
